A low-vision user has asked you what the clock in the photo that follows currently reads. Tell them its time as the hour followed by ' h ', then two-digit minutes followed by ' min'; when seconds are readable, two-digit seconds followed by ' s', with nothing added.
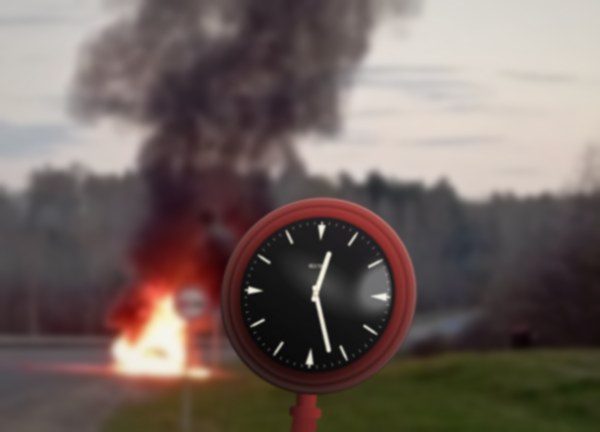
12 h 27 min
